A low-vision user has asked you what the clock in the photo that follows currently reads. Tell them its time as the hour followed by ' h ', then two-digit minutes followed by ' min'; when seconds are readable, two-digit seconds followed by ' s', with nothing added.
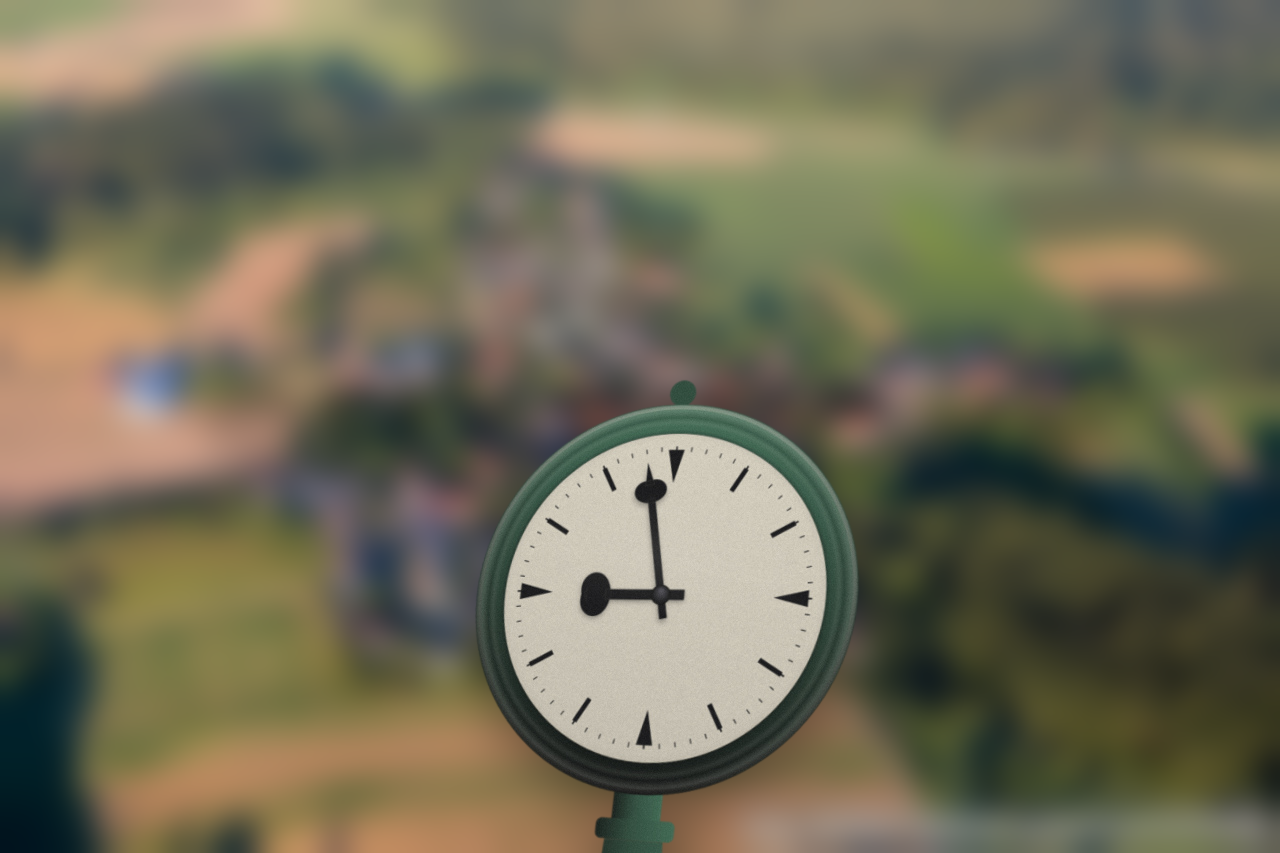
8 h 58 min
